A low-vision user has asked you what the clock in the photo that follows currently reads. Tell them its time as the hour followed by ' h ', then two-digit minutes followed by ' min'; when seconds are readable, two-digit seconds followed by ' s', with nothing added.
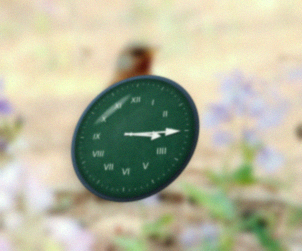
3 h 15 min
